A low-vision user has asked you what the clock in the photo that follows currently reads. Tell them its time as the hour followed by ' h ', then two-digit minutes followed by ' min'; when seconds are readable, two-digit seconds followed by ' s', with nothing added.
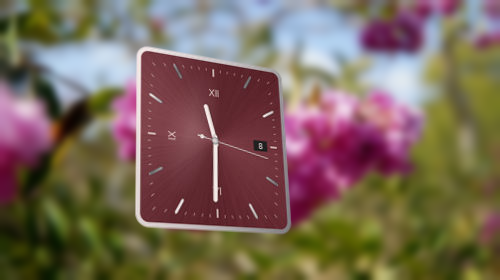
11 h 30 min 17 s
